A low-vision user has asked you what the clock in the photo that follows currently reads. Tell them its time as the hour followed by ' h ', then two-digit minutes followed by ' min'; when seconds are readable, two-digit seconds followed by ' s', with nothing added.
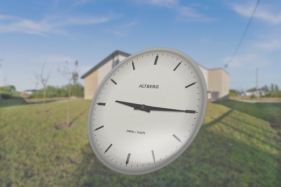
9 h 15 min
